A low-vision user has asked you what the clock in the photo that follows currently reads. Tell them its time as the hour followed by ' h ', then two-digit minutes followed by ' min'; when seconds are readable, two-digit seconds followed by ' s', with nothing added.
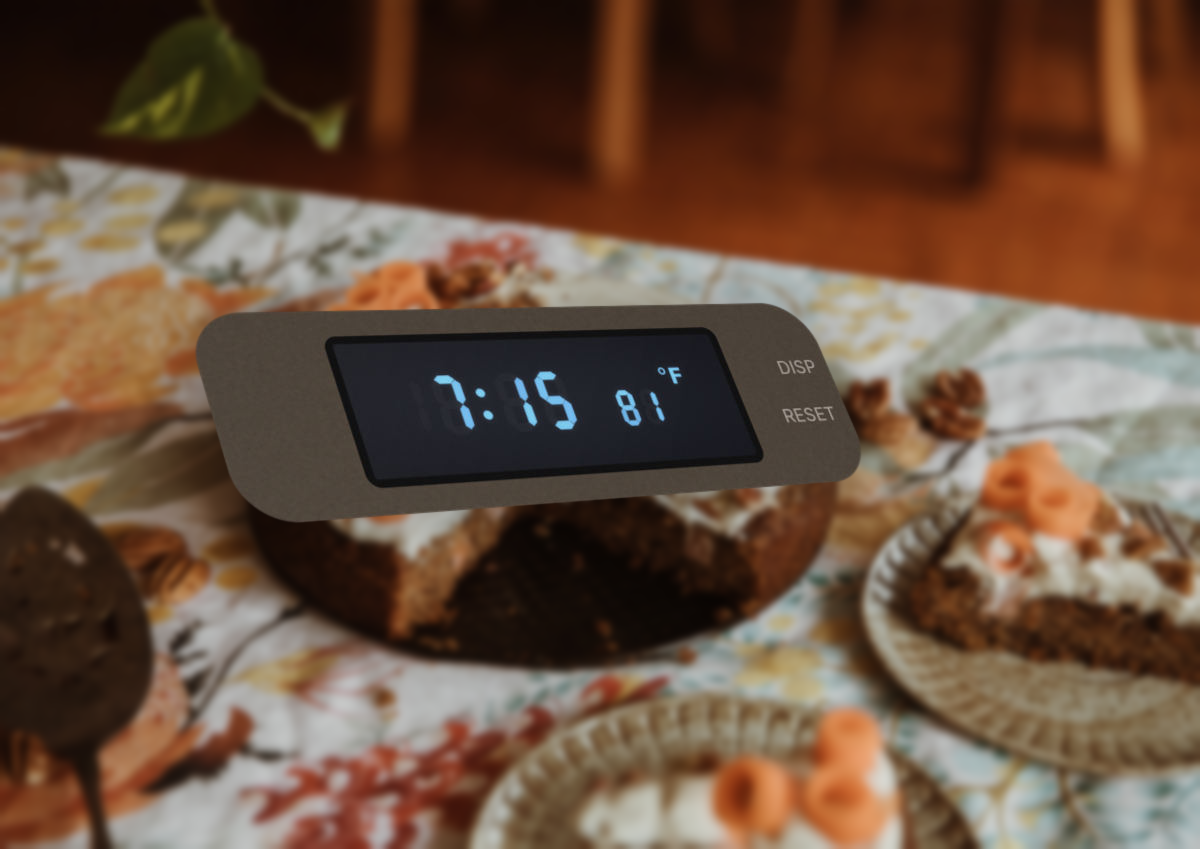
7 h 15 min
